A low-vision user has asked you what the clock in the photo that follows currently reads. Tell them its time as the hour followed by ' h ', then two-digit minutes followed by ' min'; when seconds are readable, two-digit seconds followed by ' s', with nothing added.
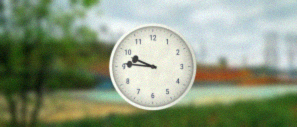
9 h 46 min
